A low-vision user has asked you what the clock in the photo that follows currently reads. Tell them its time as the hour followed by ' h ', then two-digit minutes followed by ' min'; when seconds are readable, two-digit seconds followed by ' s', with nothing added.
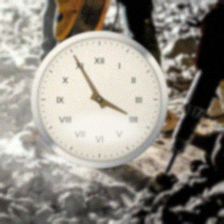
3 h 55 min
